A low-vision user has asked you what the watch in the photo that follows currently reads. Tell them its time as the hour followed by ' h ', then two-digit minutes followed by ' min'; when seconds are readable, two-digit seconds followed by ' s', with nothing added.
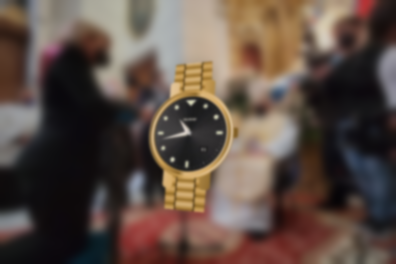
10 h 43 min
